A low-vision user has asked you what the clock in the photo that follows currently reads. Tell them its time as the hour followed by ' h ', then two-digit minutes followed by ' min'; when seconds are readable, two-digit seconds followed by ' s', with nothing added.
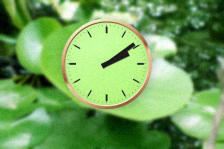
2 h 09 min
